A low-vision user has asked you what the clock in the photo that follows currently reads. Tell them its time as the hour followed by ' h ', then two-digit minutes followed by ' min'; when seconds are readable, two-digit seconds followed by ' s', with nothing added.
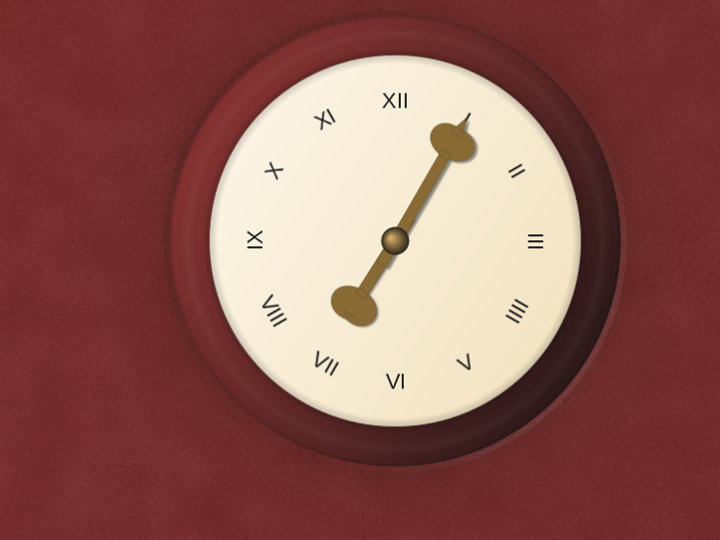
7 h 05 min
